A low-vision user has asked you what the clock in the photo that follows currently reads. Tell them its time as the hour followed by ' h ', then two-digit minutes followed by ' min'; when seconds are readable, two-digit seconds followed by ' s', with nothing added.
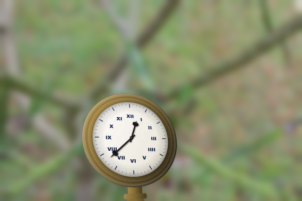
12 h 38 min
